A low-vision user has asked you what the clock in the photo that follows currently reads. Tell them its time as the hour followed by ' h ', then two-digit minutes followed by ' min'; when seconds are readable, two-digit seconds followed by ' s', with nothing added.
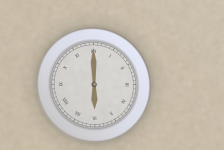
6 h 00 min
